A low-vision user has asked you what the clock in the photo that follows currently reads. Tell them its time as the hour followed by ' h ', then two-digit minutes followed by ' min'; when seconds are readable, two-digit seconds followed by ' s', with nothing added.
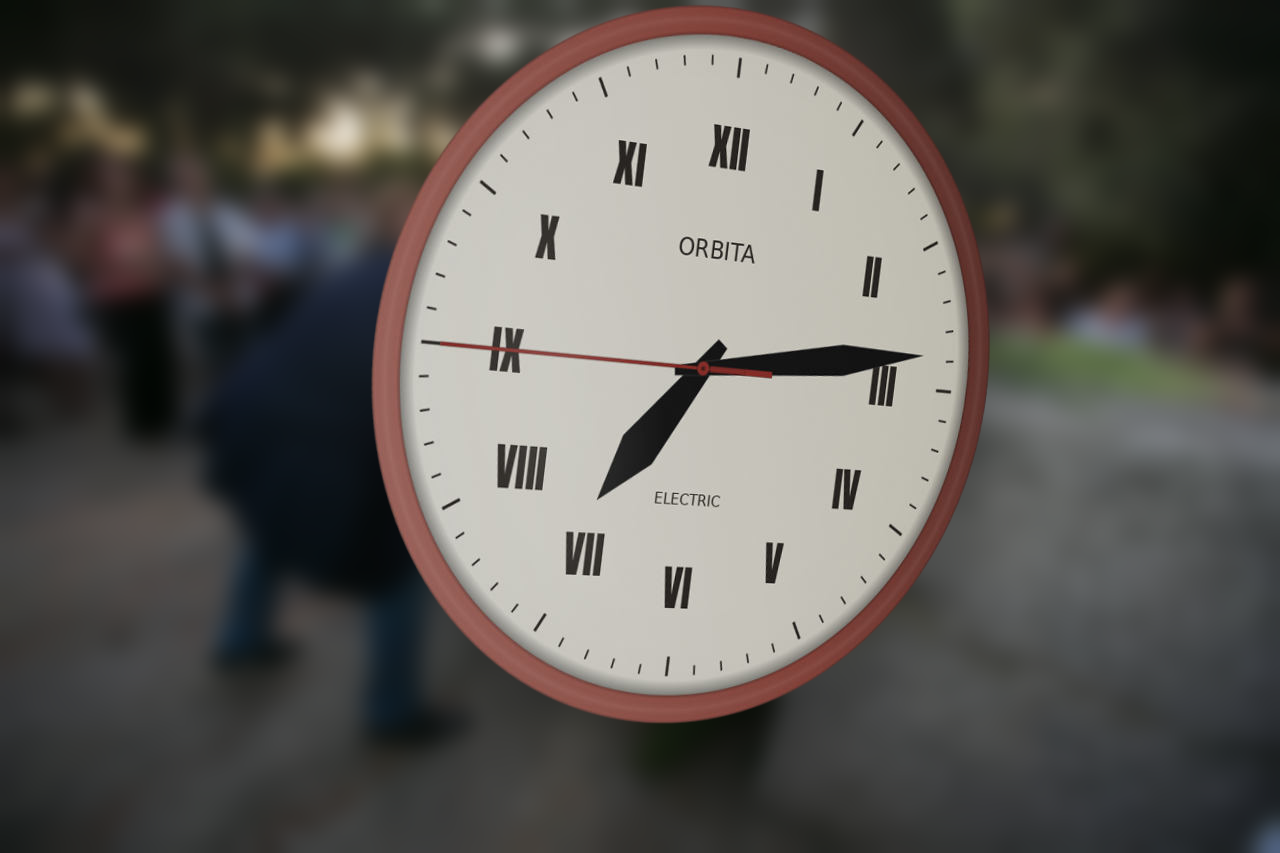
7 h 13 min 45 s
